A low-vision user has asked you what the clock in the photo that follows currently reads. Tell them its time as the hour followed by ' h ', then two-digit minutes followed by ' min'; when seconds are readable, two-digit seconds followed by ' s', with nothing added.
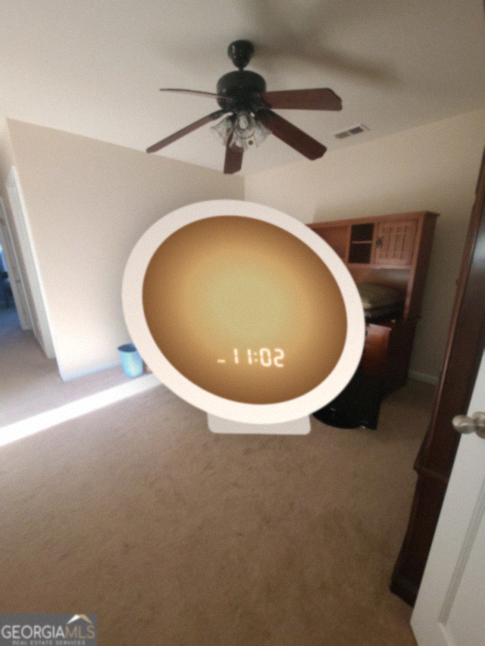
11 h 02 min
